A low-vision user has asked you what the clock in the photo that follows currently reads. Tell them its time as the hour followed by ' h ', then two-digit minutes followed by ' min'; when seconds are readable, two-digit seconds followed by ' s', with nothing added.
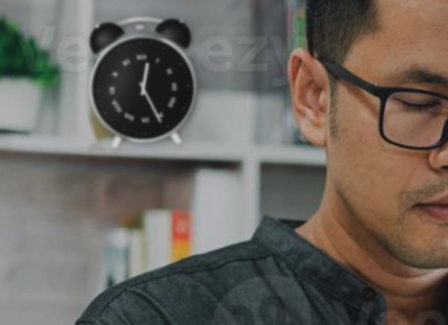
12 h 26 min
